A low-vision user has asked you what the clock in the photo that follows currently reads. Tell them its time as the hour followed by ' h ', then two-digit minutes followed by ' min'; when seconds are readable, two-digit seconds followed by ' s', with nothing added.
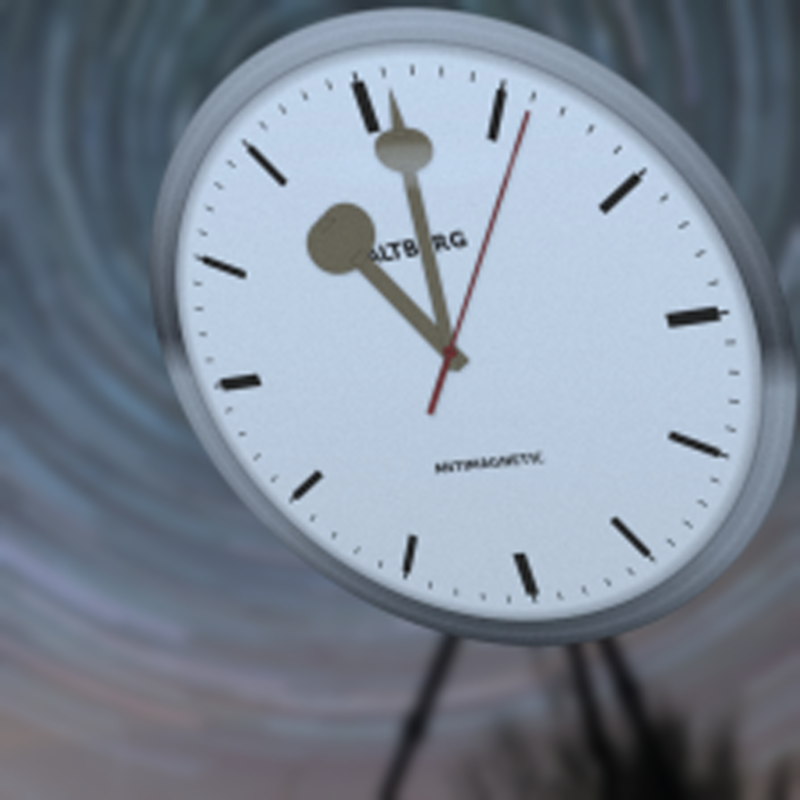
11 h 01 min 06 s
